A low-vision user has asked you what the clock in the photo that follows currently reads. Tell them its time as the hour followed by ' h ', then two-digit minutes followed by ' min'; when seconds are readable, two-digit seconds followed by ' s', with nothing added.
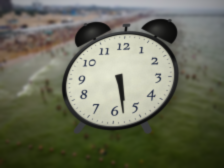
5 h 28 min
